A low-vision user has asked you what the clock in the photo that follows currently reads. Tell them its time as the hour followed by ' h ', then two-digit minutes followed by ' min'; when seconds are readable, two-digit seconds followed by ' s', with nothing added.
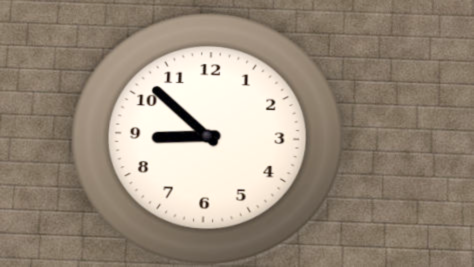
8 h 52 min
